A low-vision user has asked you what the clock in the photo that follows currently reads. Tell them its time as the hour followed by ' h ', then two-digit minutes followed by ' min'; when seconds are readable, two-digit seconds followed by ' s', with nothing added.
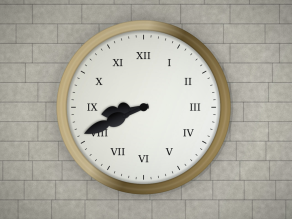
8 h 41 min
